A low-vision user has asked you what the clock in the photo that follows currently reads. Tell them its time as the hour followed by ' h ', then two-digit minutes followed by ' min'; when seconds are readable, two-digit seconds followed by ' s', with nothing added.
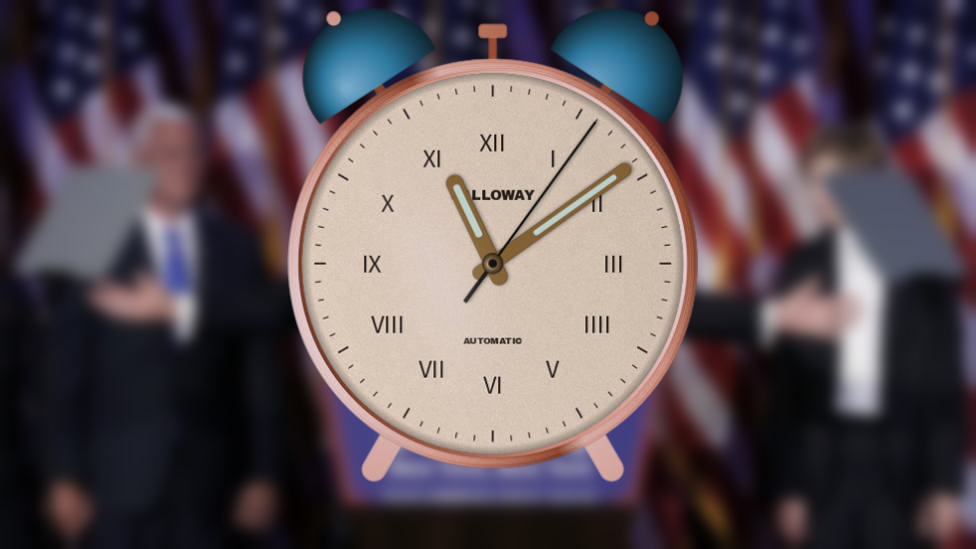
11 h 09 min 06 s
